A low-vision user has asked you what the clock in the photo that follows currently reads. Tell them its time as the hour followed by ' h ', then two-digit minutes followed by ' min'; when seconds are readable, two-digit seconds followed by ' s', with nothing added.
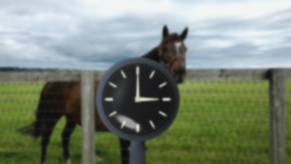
3 h 00 min
